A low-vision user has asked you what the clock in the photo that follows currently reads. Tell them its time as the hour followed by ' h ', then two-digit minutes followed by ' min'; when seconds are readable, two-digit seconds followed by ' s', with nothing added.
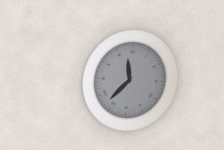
11 h 37 min
